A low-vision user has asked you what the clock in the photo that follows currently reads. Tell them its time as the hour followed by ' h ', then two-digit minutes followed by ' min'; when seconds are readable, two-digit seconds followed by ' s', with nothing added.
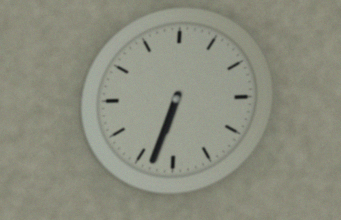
6 h 33 min
